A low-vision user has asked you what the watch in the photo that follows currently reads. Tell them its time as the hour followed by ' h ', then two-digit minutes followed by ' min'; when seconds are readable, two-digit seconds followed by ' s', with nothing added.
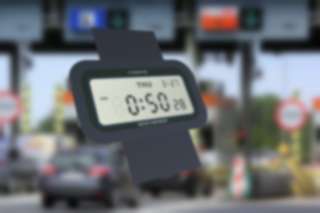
0 h 50 min
